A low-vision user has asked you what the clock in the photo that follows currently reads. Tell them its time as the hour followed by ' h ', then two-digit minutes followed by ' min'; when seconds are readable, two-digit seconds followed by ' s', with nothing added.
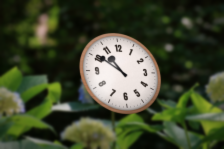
10 h 51 min
